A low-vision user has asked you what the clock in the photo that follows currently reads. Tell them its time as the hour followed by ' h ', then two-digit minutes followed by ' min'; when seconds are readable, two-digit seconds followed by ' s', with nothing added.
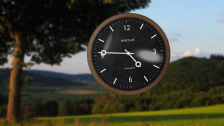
4 h 46 min
